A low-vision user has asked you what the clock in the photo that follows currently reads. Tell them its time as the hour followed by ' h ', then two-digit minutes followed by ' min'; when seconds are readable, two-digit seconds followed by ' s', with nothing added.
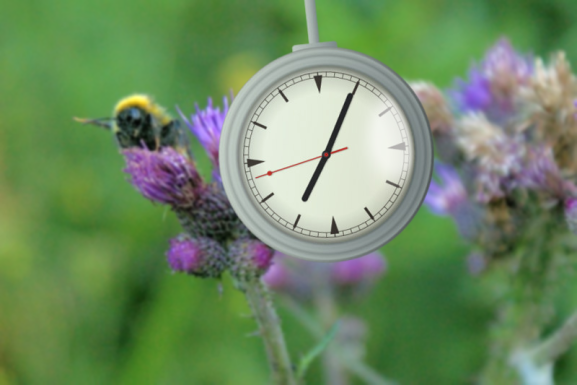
7 h 04 min 43 s
